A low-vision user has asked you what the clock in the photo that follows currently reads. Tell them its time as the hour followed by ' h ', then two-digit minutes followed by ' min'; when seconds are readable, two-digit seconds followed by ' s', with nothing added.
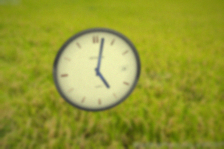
5 h 02 min
